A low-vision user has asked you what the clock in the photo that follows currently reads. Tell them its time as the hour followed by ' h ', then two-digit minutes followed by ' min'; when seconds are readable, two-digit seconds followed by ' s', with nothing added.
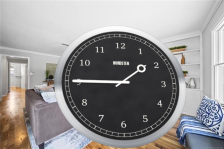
1 h 45 min
